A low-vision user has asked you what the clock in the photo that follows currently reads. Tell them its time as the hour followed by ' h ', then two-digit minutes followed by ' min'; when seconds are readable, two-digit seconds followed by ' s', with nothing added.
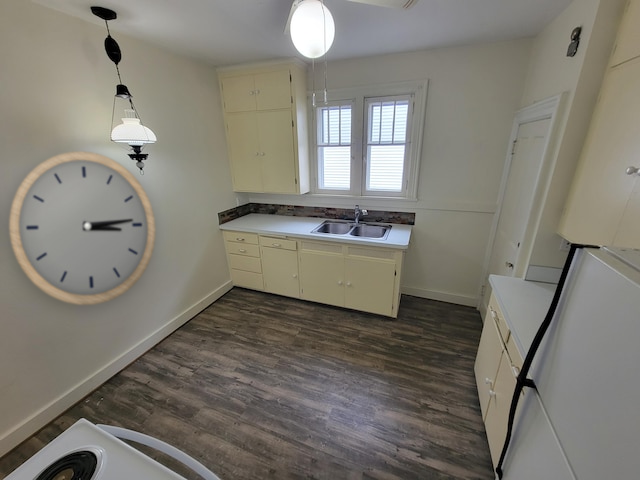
3 h 14 min
